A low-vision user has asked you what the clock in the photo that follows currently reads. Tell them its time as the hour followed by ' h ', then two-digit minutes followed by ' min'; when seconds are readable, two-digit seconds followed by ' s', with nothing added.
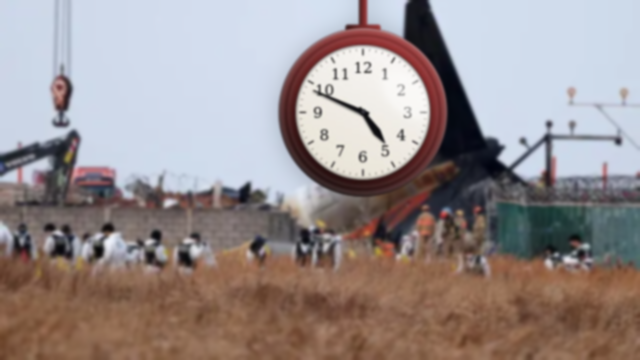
4 h 49 min
